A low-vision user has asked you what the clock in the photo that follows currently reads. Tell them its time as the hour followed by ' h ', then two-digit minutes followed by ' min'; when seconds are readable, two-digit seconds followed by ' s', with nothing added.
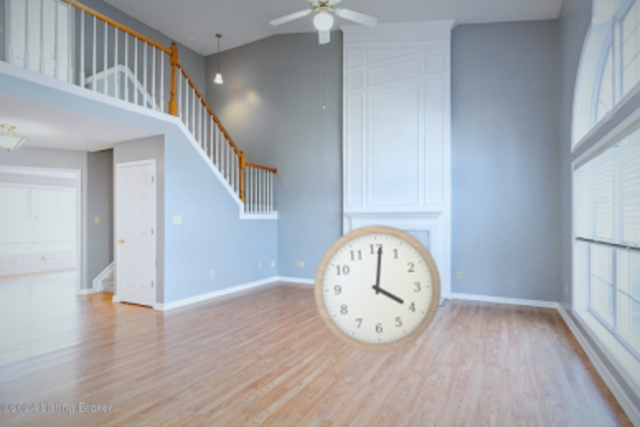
4 h 01 min
